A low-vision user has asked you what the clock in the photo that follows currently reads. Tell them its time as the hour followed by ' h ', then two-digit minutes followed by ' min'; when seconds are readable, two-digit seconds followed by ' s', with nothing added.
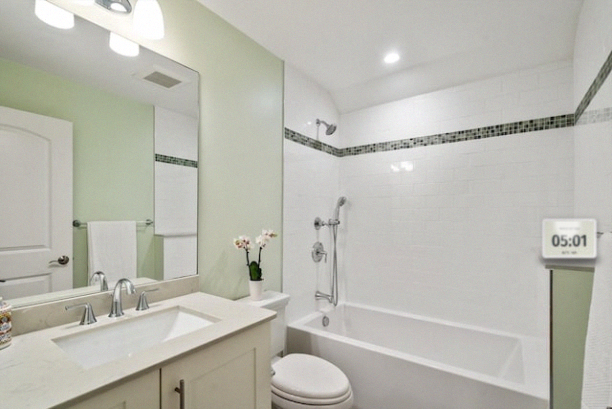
5 h 01 min
